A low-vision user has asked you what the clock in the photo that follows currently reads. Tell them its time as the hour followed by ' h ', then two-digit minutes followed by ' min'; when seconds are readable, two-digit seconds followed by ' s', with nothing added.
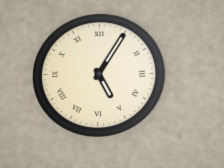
5 h 05 min
